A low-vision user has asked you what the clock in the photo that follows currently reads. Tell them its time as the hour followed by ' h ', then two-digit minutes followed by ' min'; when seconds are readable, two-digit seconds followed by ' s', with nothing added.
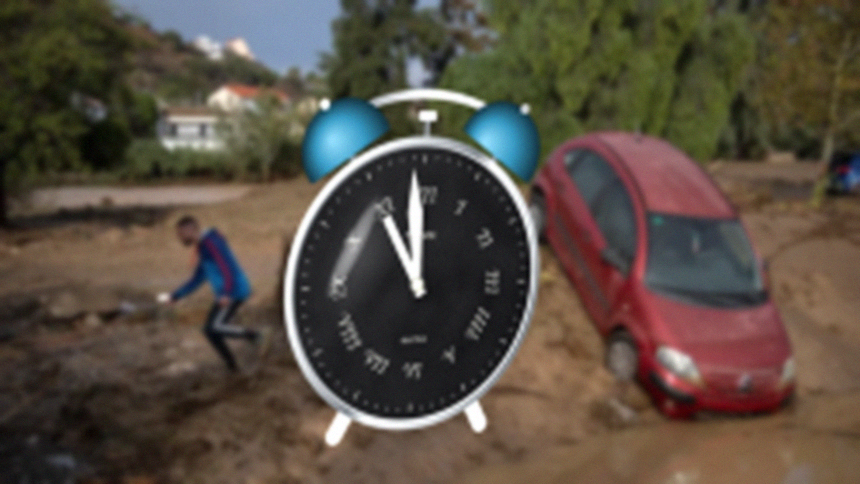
10 h 59 min
